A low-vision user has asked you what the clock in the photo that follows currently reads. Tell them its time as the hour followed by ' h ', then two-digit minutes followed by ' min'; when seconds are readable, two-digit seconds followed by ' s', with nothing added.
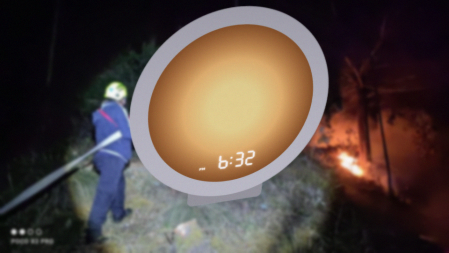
6 h 32 min
